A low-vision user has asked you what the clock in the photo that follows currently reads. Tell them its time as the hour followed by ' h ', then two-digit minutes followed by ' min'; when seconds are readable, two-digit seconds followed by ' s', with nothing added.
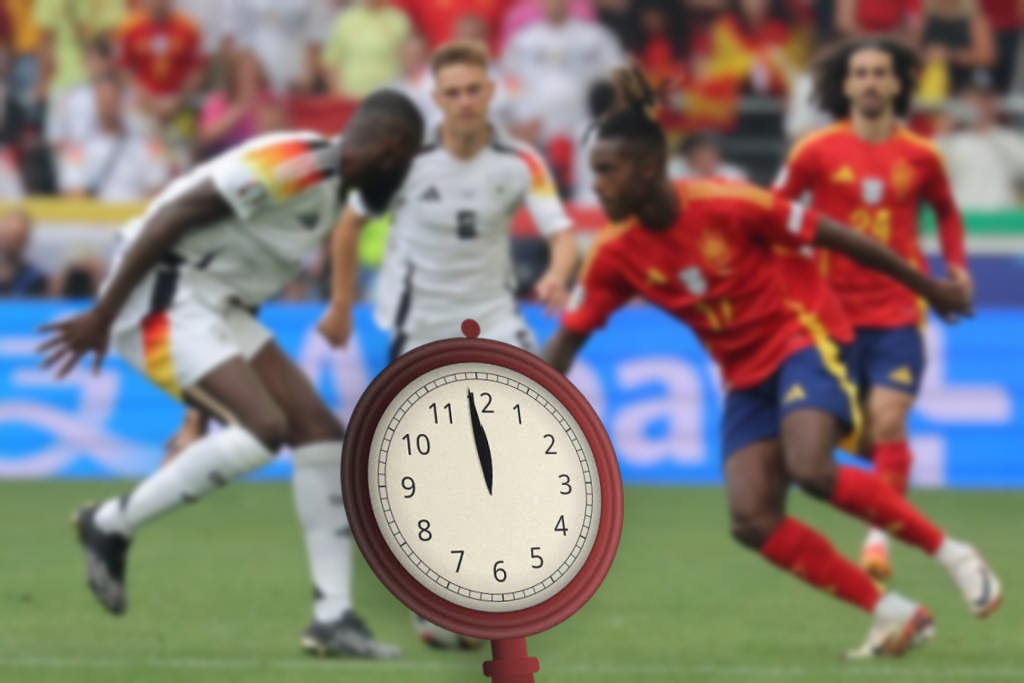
11 h 59 min
